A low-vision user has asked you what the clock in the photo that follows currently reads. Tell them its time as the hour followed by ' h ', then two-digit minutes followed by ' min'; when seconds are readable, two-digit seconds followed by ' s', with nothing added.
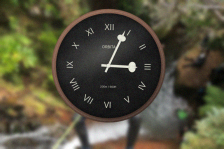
3 h 04 min
